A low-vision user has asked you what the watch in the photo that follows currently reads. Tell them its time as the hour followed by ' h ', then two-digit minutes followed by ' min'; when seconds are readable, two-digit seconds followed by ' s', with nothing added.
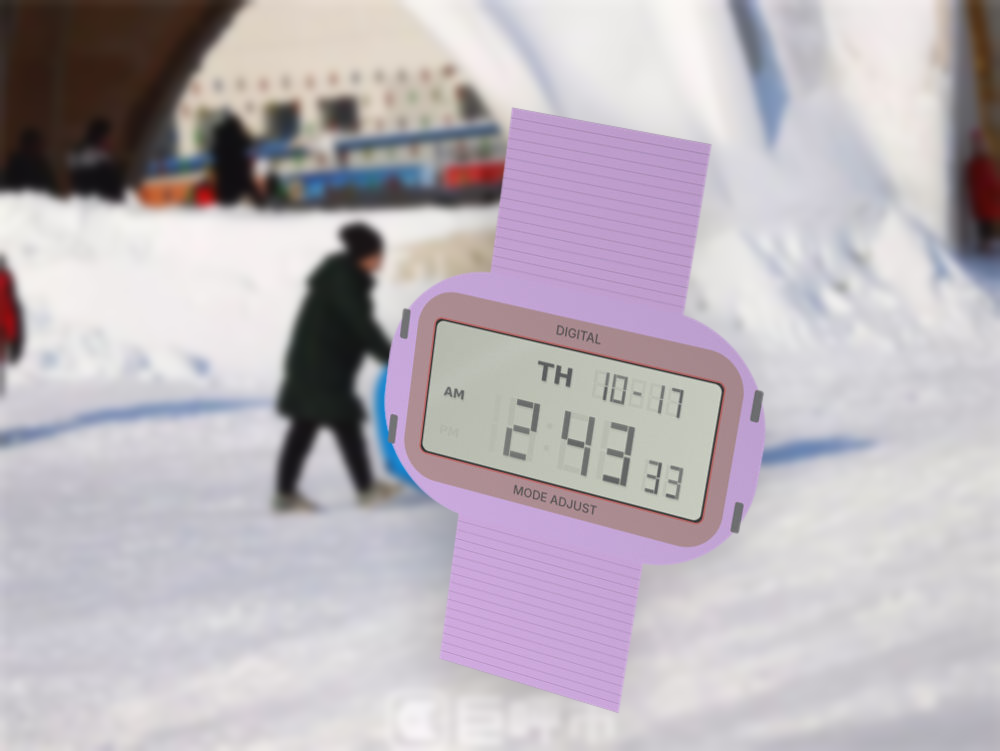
2 h 43 min 33 s
